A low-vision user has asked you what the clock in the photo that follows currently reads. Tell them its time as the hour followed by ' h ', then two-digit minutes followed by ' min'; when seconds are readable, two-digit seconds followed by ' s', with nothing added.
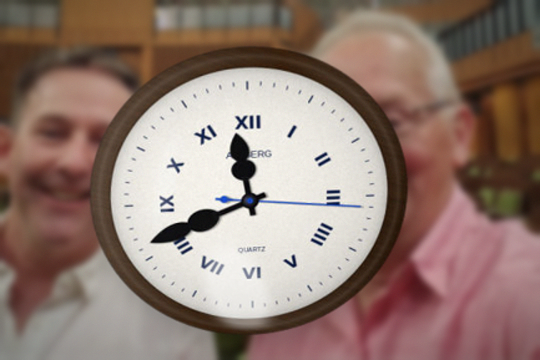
11 h 41 min 16 s
